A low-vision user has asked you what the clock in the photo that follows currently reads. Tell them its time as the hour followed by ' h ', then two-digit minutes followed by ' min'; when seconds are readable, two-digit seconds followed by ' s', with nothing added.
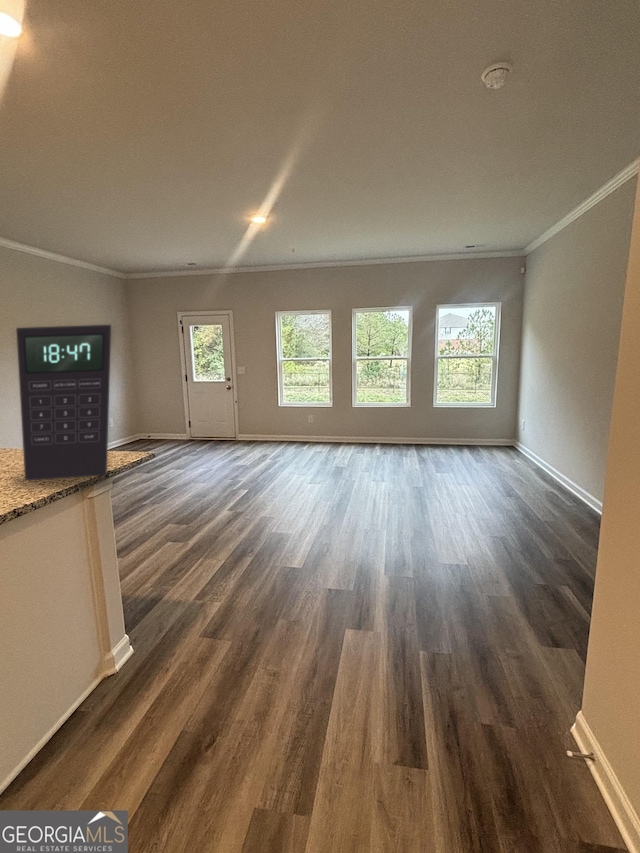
18 h 47 min
